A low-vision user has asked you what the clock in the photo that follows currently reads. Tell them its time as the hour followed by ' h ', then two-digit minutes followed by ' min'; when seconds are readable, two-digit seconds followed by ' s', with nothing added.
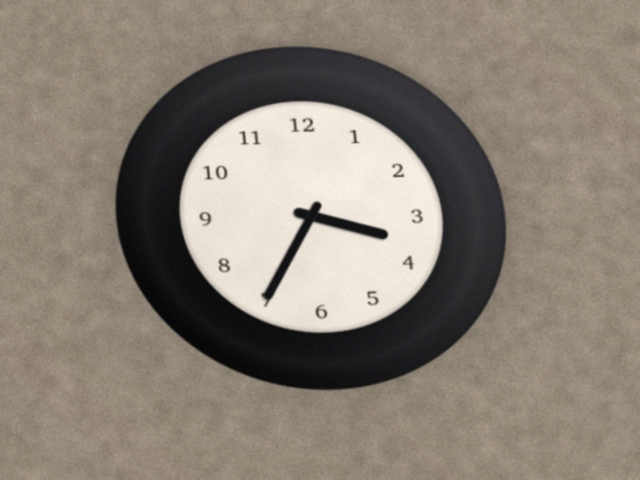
3 h 35 min
